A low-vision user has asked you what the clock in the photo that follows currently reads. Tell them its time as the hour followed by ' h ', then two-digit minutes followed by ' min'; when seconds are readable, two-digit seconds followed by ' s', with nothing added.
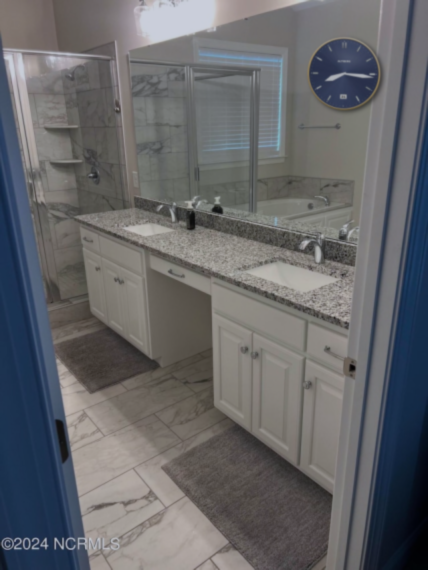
8 h 16 min
